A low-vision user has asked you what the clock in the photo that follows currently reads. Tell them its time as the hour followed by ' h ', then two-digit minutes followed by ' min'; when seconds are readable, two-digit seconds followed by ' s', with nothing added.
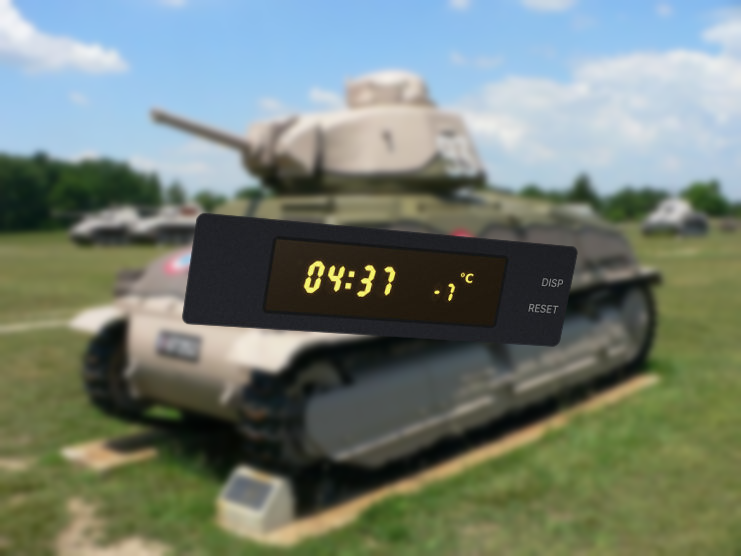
4 h 37 min
